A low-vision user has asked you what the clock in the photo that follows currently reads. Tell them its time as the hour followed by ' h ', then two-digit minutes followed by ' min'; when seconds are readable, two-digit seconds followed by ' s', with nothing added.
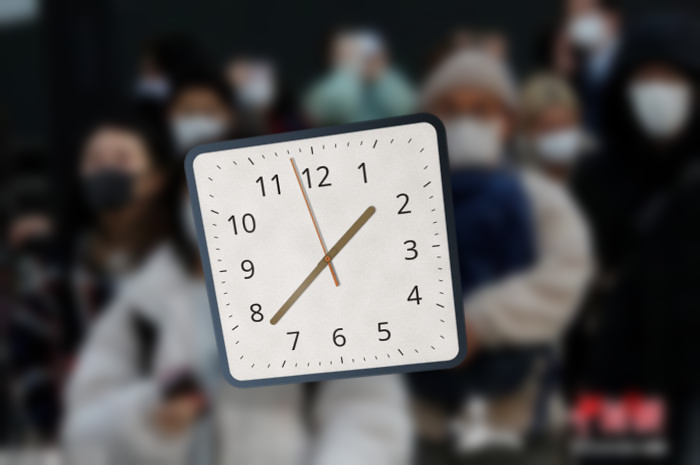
1 h 37 min 58 s
